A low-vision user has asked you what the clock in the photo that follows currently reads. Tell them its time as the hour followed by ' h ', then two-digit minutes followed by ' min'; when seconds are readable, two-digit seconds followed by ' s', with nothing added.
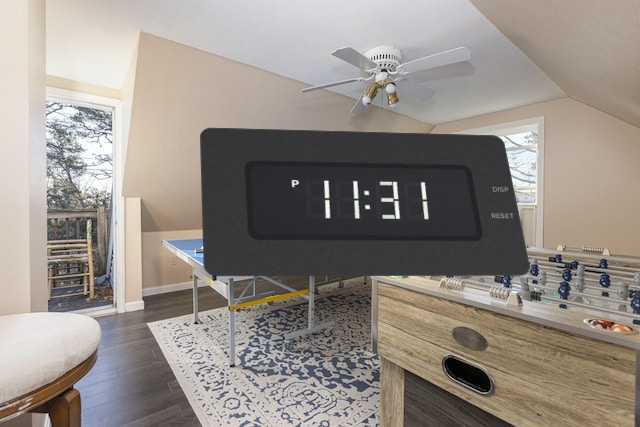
11 h 31 min
